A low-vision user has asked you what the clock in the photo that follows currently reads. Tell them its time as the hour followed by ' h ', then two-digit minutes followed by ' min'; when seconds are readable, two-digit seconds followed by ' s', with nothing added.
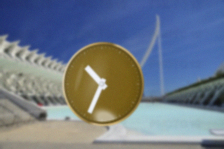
10 h 34 min
